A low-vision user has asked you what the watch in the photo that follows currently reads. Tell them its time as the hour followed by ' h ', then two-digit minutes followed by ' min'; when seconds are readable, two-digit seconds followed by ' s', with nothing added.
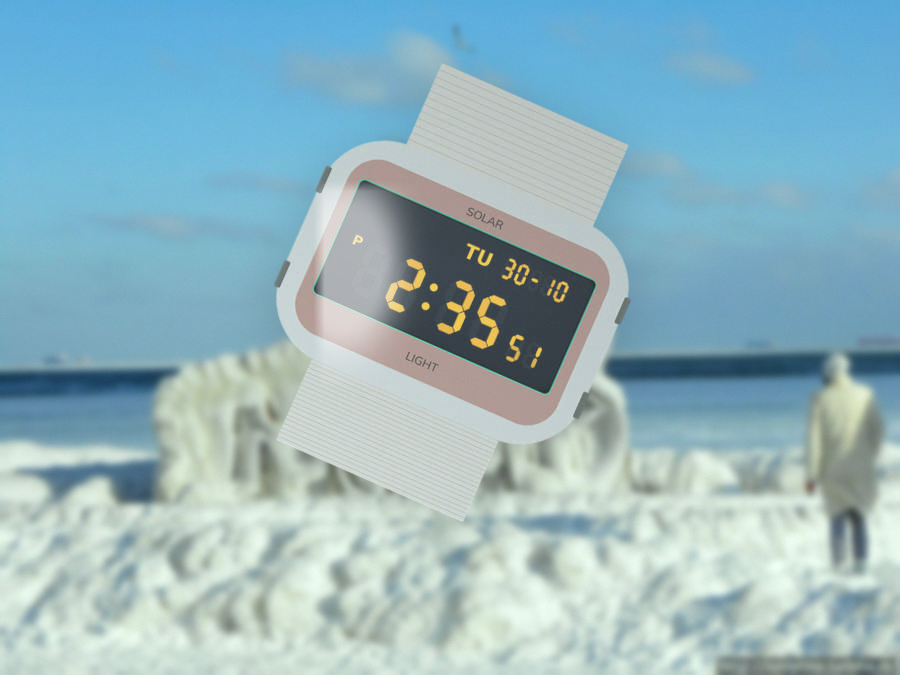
2 h 35 min 51 s
